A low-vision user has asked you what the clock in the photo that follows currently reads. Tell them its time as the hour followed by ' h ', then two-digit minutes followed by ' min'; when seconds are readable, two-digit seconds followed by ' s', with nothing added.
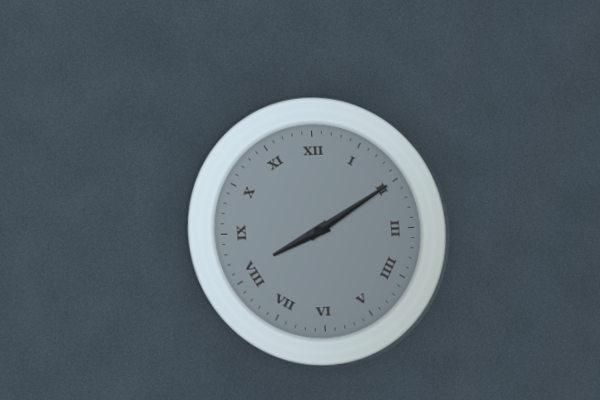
8 h 10 min
